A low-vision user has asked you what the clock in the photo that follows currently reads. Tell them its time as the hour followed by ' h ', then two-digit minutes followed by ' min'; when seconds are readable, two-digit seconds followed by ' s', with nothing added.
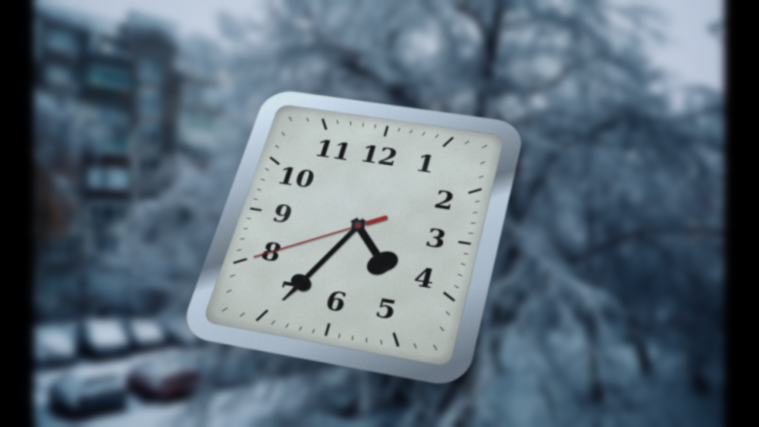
4 h 34 min 40 s
